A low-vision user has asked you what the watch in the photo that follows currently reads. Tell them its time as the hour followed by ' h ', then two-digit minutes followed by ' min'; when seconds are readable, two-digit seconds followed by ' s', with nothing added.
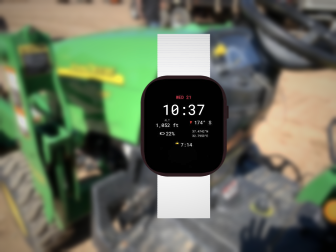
10 h 37 min
